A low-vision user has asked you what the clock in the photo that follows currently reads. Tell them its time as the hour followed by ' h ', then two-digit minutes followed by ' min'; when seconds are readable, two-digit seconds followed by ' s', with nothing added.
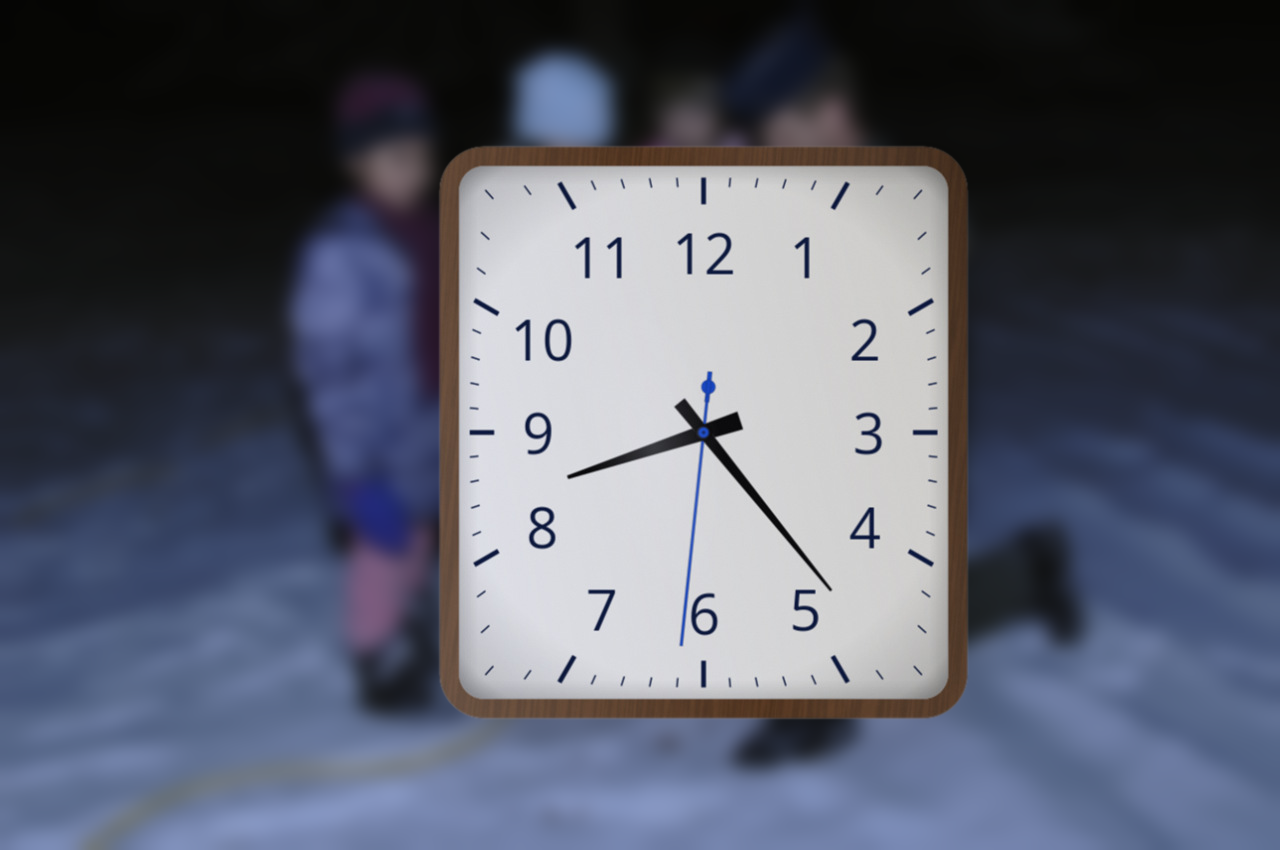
8 h 23 min 31 s
